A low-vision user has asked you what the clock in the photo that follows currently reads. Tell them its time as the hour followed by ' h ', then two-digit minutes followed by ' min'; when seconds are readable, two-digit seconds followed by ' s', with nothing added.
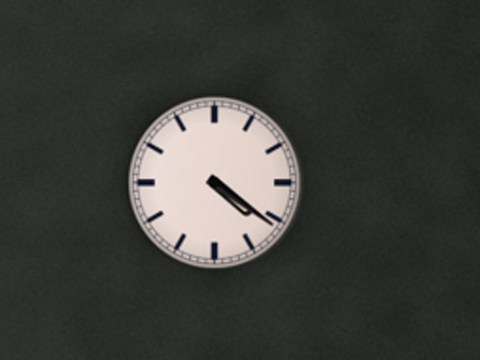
4 h 21 min
